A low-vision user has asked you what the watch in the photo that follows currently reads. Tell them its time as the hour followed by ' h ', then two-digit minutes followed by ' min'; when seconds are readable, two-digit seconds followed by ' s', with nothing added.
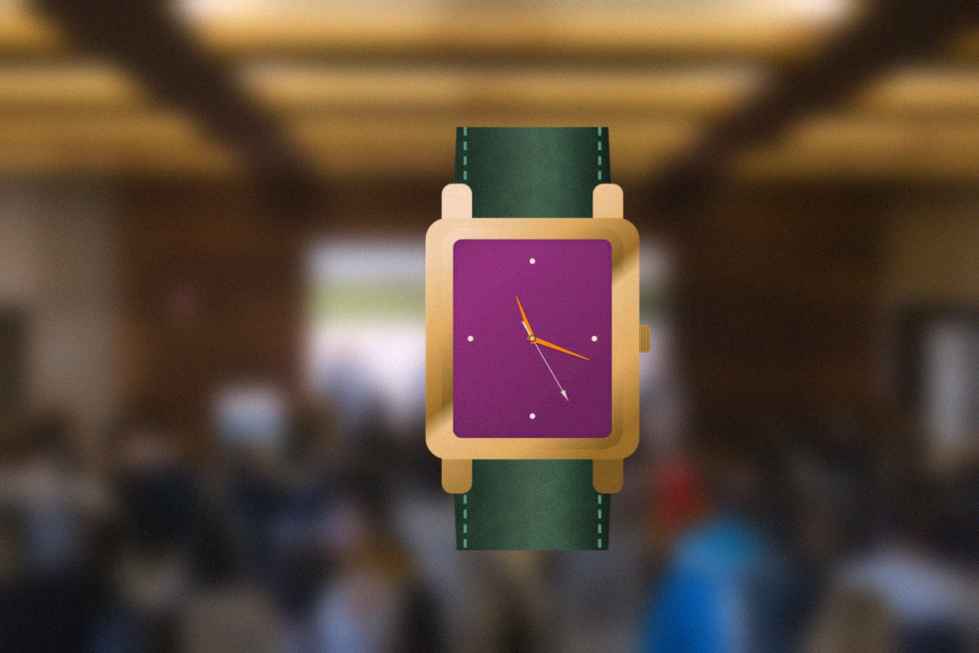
11 h 18 min 25 s
